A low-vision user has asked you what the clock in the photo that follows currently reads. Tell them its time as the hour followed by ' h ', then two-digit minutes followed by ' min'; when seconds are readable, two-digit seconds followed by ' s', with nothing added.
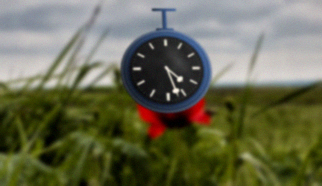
4 h 27 min
